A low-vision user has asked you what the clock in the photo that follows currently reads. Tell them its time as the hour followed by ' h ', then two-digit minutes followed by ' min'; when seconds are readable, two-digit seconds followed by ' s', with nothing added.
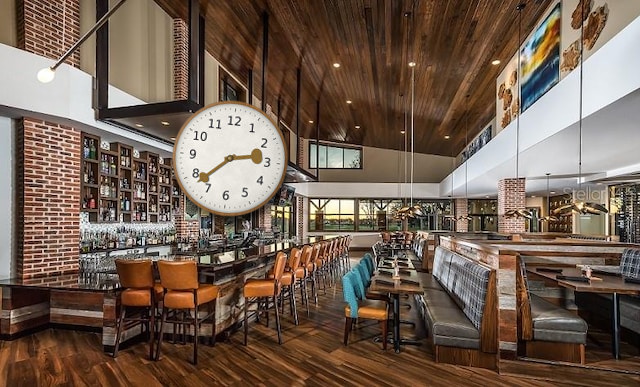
2 h 38 min
